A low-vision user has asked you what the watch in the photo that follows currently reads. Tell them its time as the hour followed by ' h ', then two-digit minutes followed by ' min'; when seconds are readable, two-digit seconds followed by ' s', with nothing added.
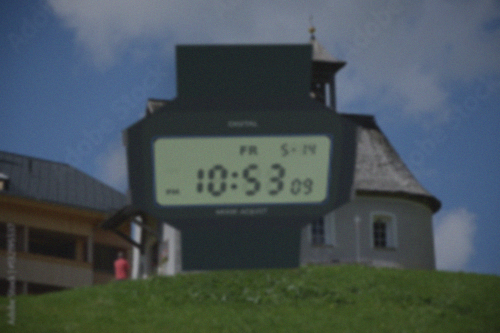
10 h 53 min 09 s
